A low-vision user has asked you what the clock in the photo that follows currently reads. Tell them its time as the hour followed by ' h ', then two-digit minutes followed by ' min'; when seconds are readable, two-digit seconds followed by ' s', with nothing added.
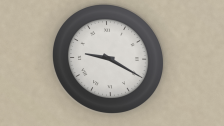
9 h 20 min
